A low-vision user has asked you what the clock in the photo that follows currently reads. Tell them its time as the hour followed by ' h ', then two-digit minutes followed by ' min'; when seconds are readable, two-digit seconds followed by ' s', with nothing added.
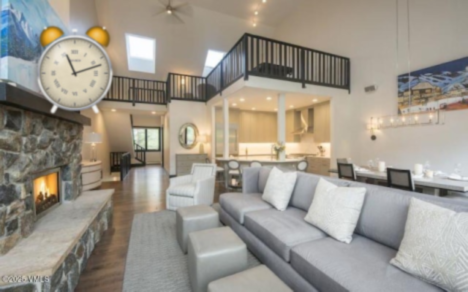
11 h 12 min
